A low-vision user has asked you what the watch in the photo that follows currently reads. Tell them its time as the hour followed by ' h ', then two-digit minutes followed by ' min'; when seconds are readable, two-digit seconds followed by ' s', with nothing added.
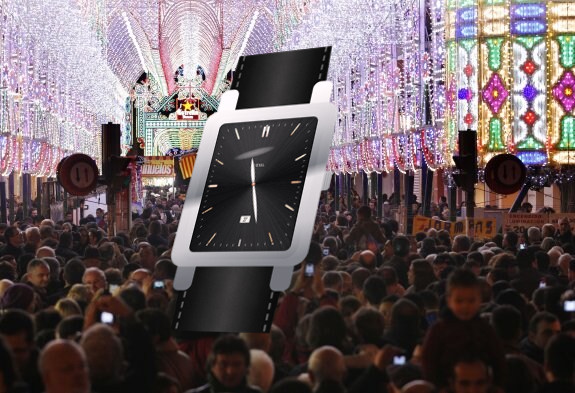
11 h 27 min
